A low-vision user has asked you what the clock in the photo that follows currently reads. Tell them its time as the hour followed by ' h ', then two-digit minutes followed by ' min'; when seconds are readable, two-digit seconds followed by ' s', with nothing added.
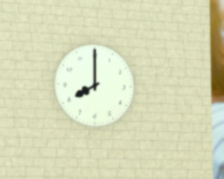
8 h 00 min
